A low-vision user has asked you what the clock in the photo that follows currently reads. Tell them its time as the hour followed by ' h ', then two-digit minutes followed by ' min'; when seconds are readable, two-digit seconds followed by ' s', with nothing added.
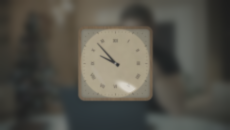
9 h 53 min
